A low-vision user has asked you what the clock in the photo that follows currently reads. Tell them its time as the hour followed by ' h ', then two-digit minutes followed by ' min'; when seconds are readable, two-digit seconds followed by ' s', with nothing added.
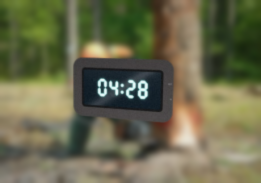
4 h 28 min
